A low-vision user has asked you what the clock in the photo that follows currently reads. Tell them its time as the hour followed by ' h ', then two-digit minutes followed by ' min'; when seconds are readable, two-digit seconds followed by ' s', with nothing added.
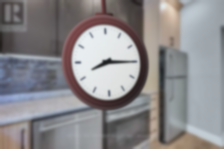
8 h 15 min
